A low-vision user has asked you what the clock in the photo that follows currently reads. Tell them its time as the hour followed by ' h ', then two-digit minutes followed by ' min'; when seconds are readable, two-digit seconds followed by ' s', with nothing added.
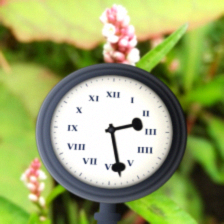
2 h 28 min
